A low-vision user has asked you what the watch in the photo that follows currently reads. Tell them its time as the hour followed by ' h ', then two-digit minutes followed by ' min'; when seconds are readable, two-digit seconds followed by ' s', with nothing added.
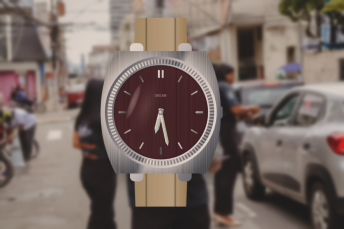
6 h 28 min
